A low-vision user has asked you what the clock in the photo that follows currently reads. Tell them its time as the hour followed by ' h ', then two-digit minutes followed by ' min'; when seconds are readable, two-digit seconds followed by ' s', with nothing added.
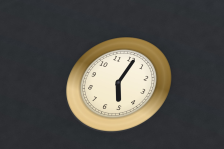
5 h 01 min
